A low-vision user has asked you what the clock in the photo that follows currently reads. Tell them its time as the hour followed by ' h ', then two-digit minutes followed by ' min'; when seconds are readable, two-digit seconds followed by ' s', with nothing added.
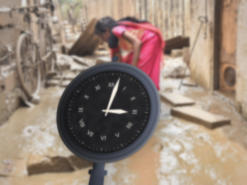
3 h 02 min
